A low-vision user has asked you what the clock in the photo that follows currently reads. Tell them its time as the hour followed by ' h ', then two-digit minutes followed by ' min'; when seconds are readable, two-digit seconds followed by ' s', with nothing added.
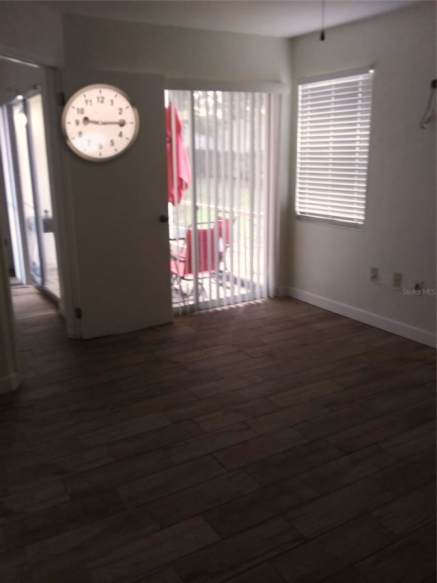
9 h 15 min
